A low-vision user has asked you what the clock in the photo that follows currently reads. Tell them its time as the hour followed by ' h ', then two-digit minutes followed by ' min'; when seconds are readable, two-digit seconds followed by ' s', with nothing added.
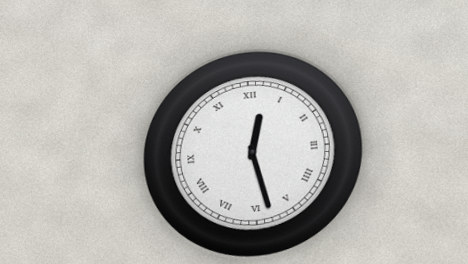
12 h 28 min
